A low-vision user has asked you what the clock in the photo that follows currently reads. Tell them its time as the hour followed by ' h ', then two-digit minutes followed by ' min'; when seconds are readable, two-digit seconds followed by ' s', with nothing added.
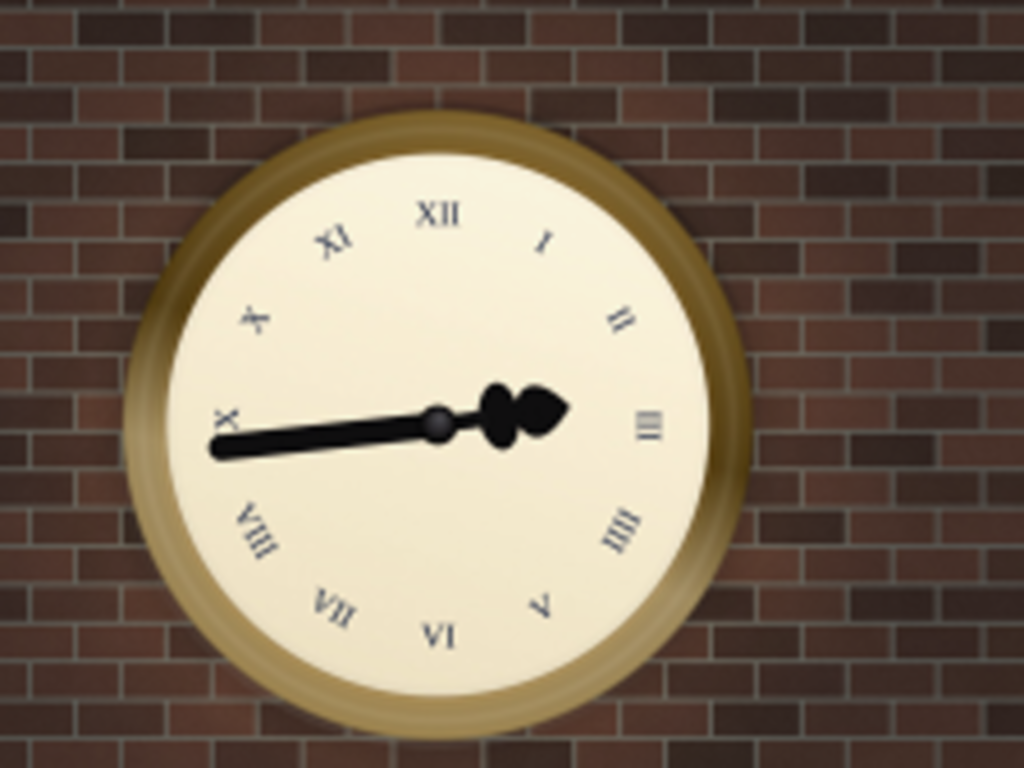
2 h 44 min
